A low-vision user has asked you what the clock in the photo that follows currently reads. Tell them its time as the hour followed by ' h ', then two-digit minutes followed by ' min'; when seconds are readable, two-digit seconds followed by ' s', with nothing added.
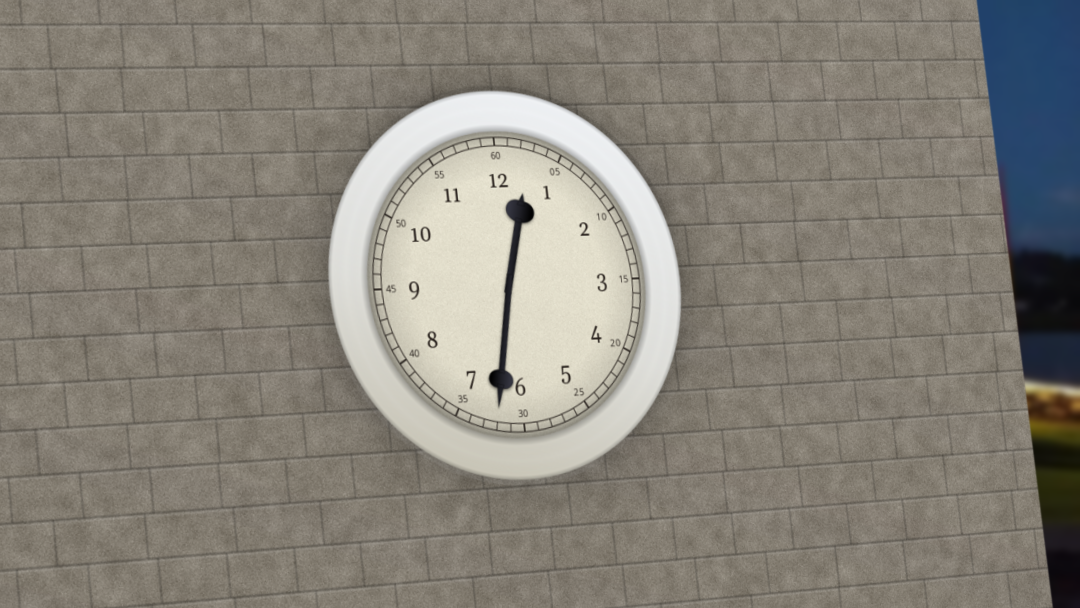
12 h 32 min
